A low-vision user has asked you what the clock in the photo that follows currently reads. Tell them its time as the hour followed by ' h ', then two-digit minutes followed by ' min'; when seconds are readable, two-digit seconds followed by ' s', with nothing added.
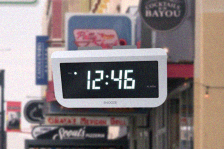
12 h 46 min
